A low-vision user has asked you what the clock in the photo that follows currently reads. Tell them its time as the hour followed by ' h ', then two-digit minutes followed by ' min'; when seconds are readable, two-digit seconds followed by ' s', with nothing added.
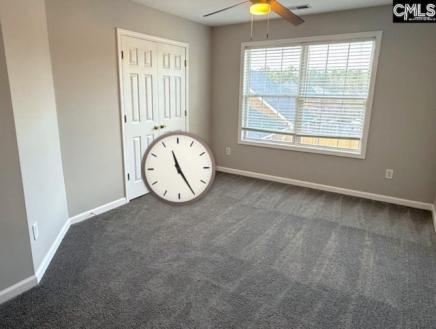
11 h 25 min
